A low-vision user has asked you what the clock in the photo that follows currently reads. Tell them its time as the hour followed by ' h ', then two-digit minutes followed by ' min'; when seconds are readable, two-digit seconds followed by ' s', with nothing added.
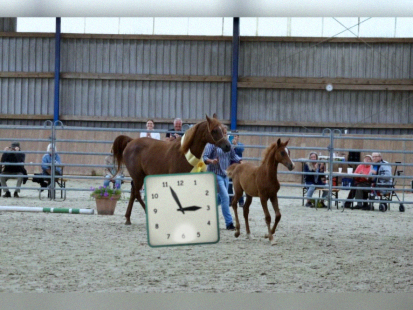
2 h 56 min
